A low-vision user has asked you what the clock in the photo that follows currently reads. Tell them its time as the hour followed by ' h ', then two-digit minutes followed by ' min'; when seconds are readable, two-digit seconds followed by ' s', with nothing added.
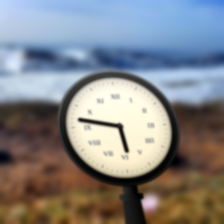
5 h 47 min
